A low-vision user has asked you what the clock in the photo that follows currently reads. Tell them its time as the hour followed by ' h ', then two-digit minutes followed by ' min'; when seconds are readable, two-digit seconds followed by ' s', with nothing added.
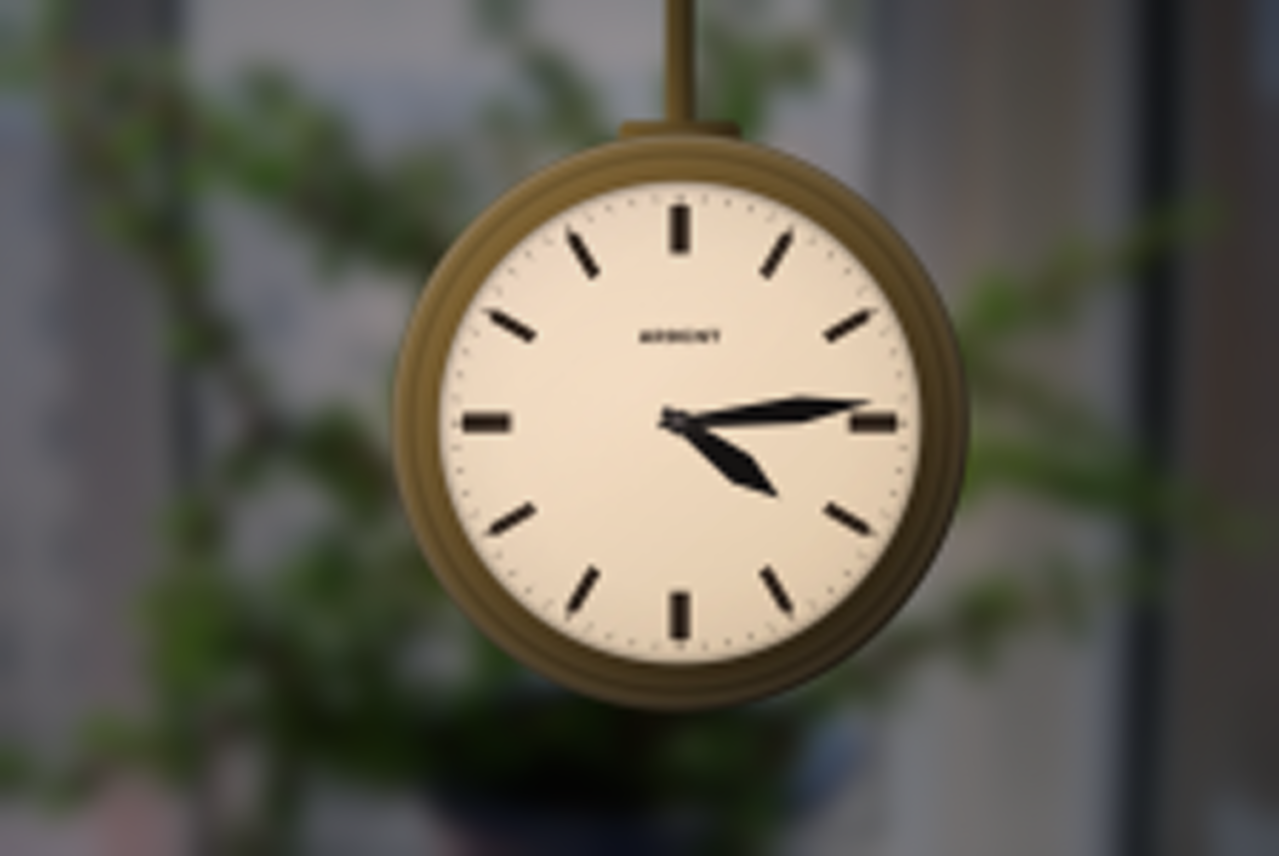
4 h 14 min
